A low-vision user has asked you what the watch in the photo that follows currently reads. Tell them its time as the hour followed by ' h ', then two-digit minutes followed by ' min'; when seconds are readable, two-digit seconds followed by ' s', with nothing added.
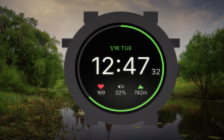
12 h 47 min
